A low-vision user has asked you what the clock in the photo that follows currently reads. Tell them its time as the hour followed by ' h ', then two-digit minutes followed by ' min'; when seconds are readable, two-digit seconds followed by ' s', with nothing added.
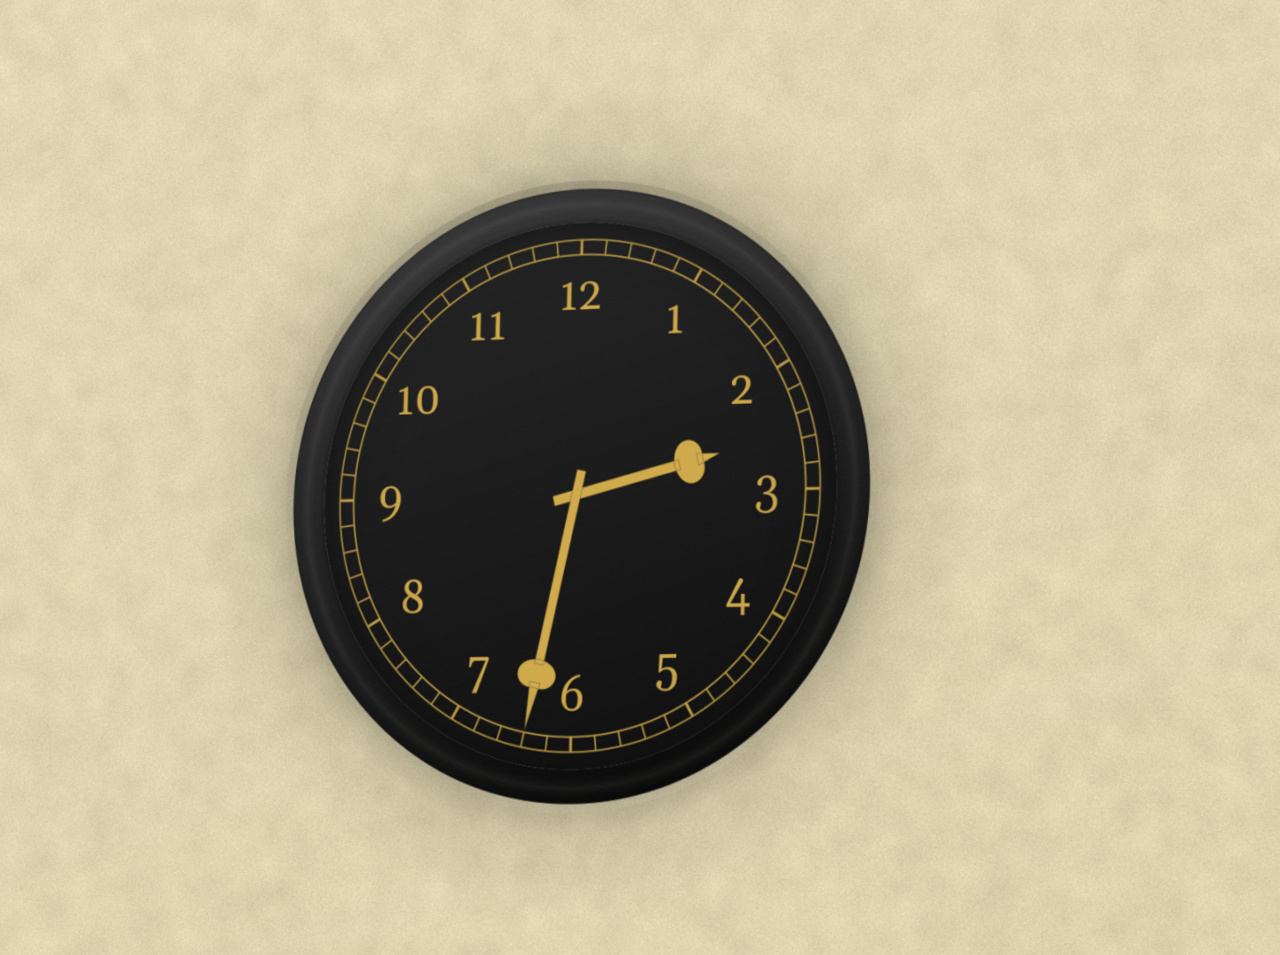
2 h 32 min
